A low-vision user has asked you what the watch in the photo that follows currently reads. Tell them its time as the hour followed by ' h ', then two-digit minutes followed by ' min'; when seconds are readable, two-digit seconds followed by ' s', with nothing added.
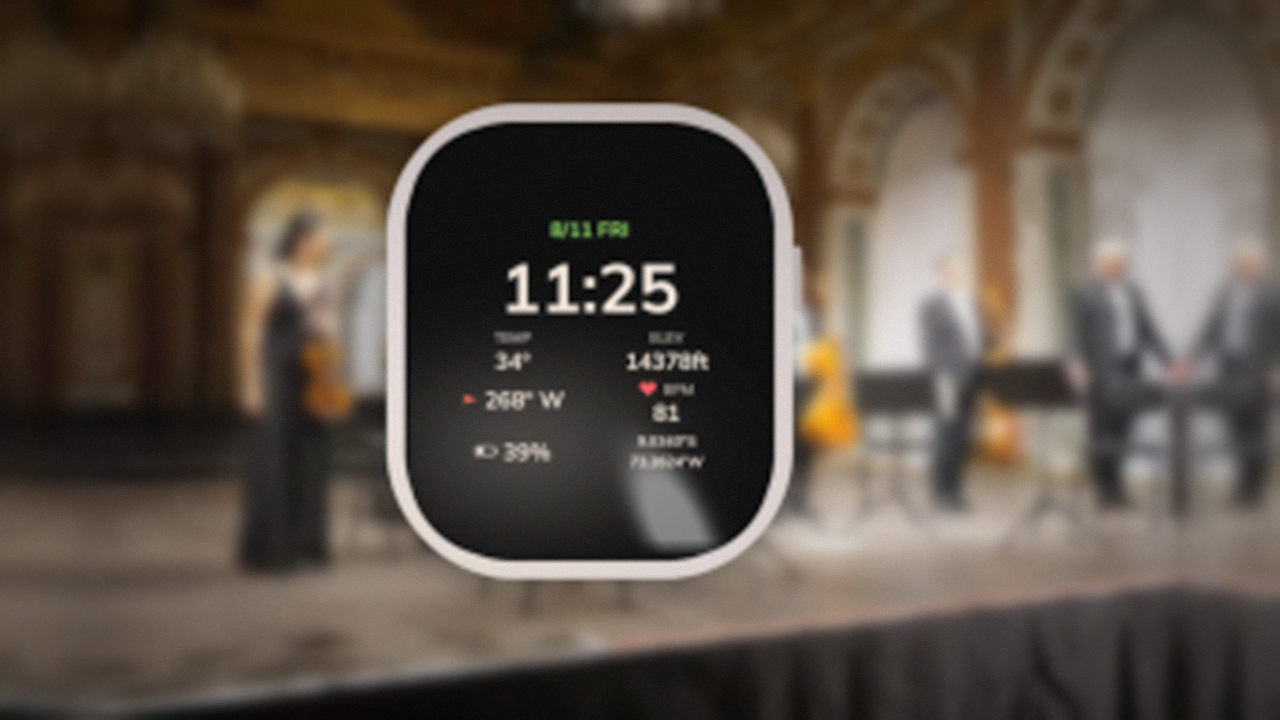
11 h 25 min
